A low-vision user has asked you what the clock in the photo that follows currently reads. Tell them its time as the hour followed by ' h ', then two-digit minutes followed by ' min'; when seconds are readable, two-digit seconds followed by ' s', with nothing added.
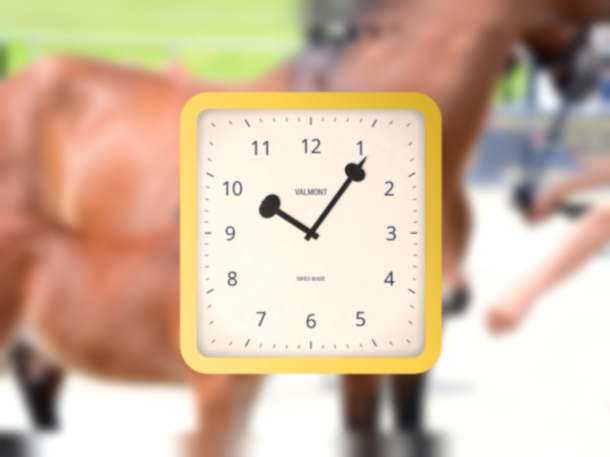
10 h 06 min
